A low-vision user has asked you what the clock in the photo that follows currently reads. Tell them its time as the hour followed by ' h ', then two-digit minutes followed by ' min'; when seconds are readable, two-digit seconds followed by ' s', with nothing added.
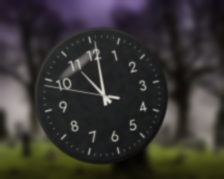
11 h 00 min 49 s
